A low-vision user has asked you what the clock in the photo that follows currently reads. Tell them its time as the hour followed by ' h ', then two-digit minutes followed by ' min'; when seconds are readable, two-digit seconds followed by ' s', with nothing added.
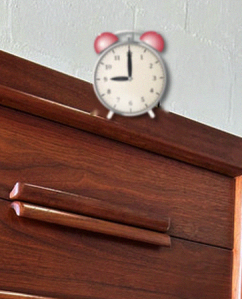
9 h 00 min
